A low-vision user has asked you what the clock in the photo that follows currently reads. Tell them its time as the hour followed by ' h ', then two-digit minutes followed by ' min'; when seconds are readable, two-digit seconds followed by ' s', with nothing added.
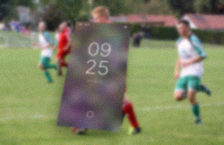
9 h 25 min
